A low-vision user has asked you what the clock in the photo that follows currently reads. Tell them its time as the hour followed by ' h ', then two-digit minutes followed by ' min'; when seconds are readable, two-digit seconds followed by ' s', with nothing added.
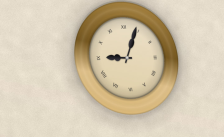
9 h 04 min
